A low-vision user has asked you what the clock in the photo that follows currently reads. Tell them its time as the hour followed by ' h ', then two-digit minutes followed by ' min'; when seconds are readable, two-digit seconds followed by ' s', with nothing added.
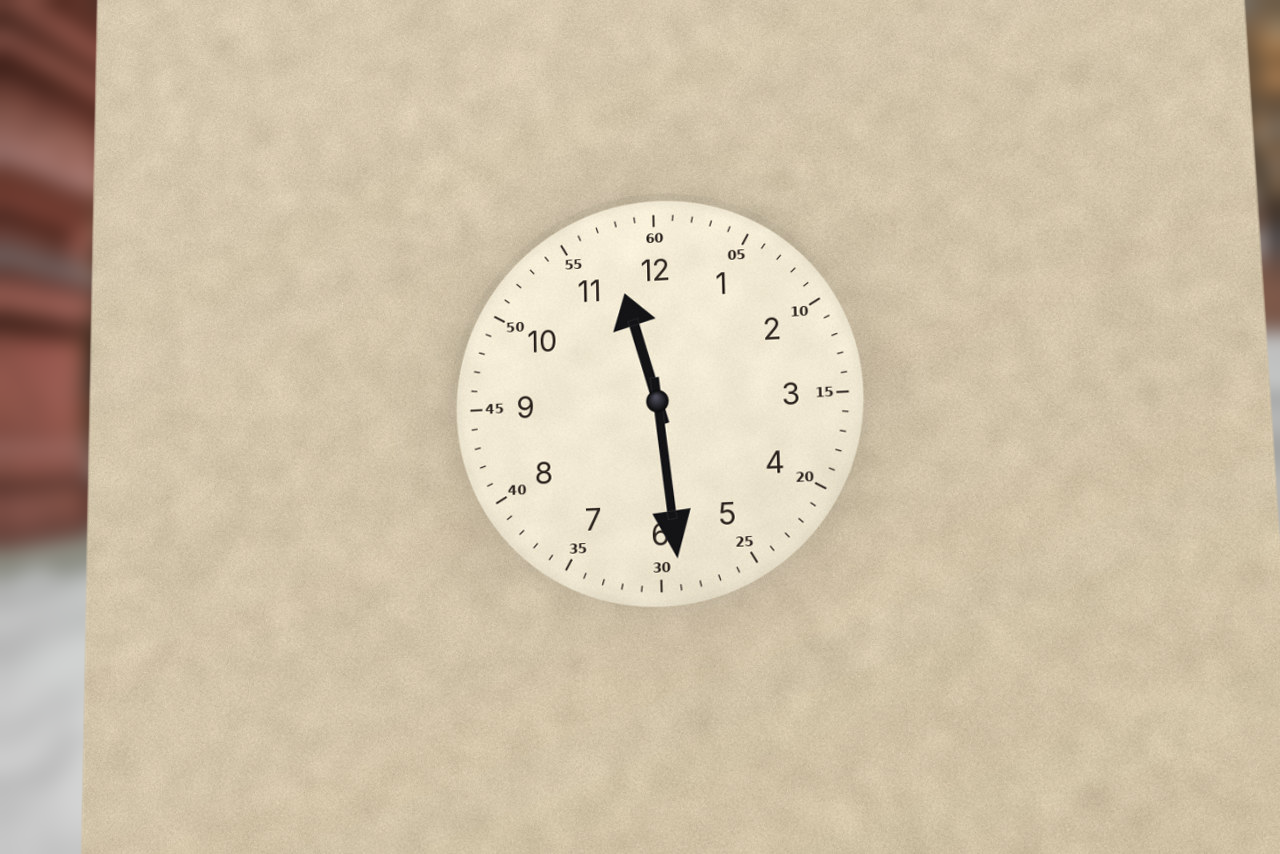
11 h 29 min
